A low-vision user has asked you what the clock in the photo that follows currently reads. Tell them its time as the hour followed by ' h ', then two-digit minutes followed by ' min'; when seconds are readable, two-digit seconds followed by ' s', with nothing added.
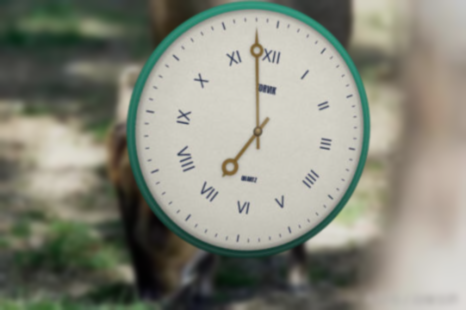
6 h 58 min
